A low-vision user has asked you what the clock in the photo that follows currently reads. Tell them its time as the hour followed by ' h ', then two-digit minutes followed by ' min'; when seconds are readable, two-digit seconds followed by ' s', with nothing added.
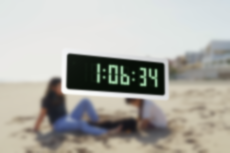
1 h 06 min 34 s
